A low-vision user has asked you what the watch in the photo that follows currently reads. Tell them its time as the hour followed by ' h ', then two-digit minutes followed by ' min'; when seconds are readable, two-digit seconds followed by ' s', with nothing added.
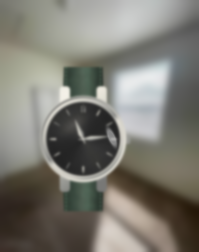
11 h 14 min
